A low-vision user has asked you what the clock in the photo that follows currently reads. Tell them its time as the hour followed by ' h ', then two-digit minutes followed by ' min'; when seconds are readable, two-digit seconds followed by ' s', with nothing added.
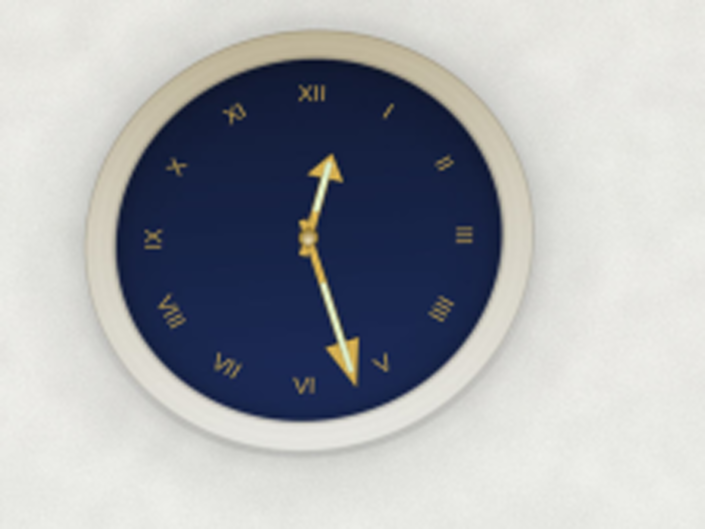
12 h 27 min
